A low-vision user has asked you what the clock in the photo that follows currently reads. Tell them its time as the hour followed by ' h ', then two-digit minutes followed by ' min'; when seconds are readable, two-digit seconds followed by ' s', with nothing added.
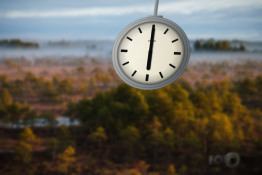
6 h 00 min
